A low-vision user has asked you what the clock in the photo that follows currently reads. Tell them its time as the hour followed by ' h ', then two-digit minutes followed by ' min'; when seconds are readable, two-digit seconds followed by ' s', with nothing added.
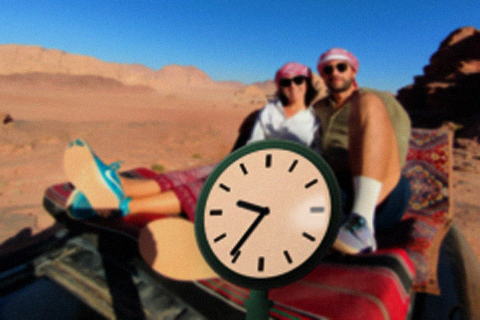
9 h 36 min
